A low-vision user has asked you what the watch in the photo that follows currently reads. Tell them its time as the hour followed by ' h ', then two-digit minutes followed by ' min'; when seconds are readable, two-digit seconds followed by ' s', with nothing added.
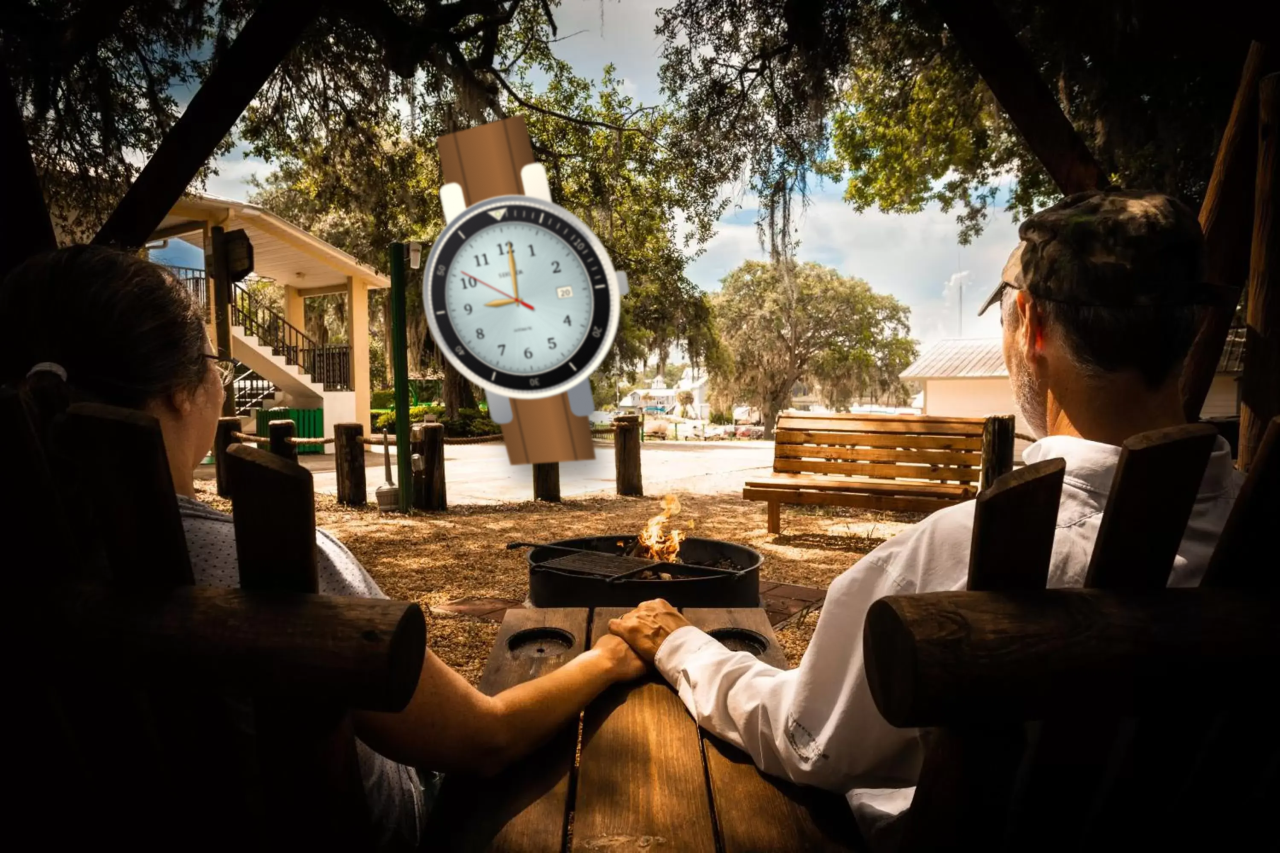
9 h 00 min 51 s
